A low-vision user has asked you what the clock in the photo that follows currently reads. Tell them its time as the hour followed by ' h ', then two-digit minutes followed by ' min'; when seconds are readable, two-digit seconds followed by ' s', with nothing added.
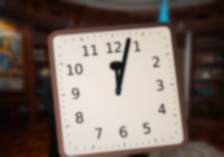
12 h 03 min
